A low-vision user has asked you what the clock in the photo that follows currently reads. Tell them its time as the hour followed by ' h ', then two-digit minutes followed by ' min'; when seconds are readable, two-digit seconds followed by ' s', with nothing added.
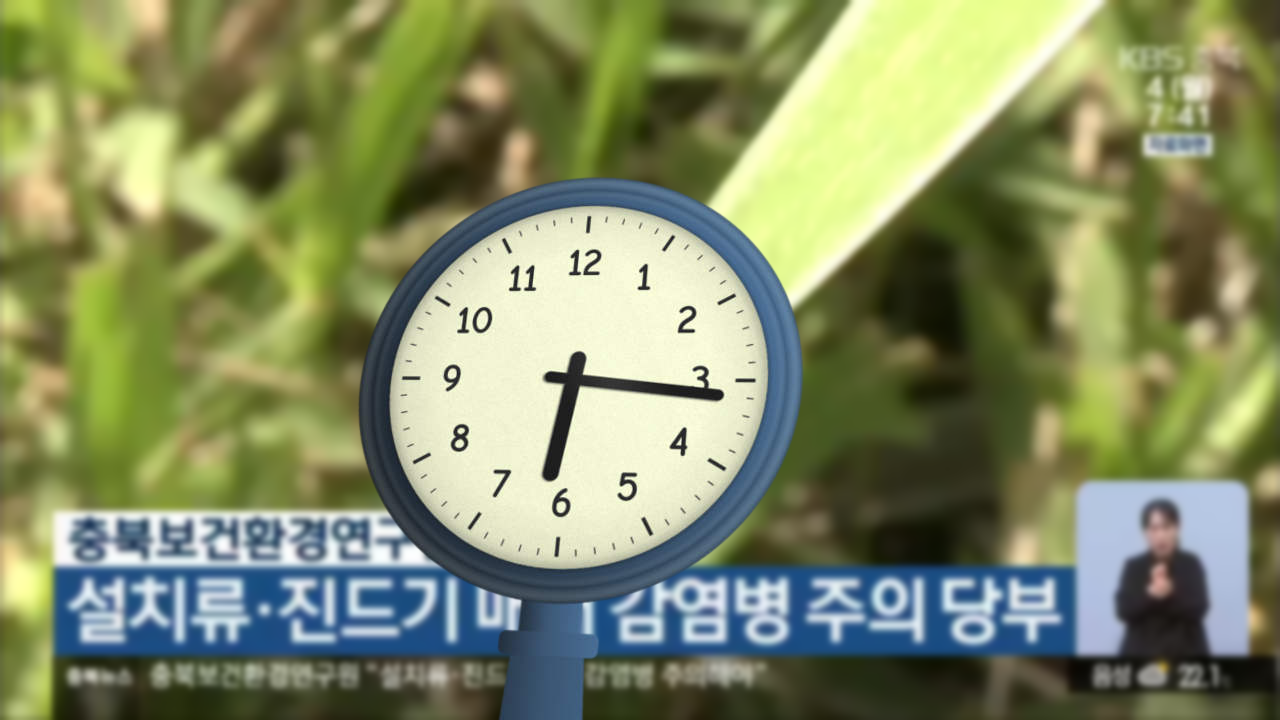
6 h 16 min
